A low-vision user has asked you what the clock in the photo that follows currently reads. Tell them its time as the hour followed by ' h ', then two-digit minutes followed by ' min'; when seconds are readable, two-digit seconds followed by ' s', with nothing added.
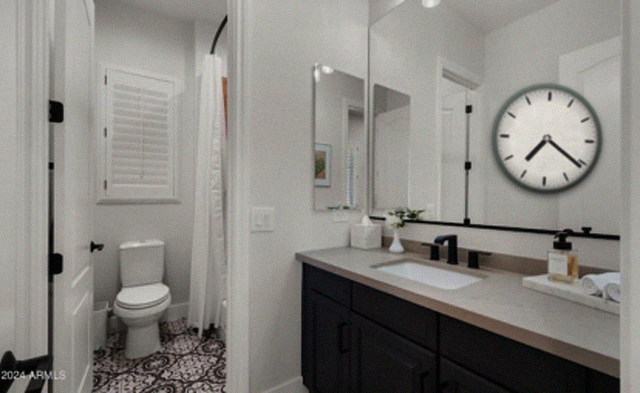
7 h 21 min
